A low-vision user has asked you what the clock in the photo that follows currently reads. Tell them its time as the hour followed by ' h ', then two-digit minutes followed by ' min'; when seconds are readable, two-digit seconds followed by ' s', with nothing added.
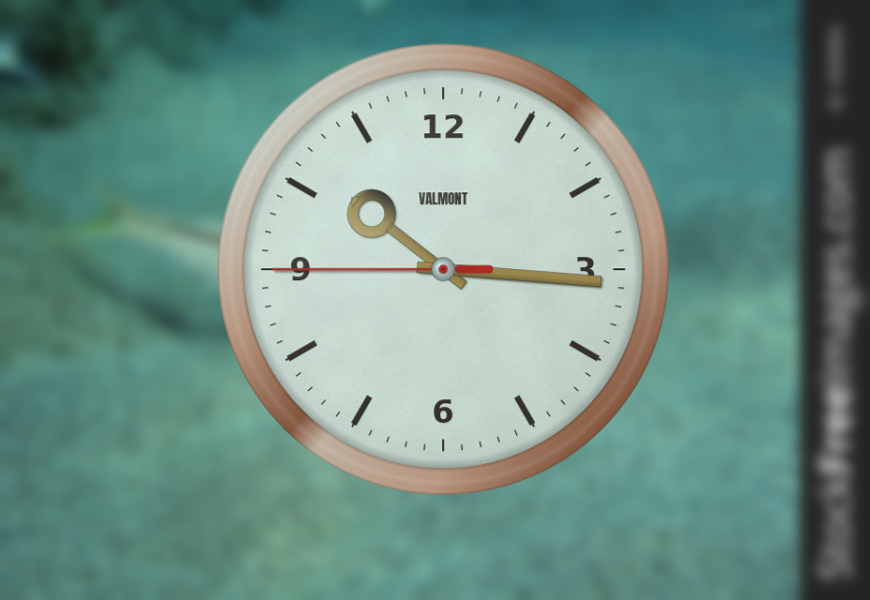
10 h 15 min 45 s
